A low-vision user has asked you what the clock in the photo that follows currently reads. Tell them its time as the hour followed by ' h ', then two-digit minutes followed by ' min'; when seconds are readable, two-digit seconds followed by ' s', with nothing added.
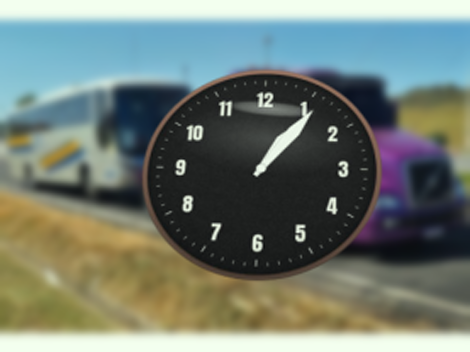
1 h 06 min
